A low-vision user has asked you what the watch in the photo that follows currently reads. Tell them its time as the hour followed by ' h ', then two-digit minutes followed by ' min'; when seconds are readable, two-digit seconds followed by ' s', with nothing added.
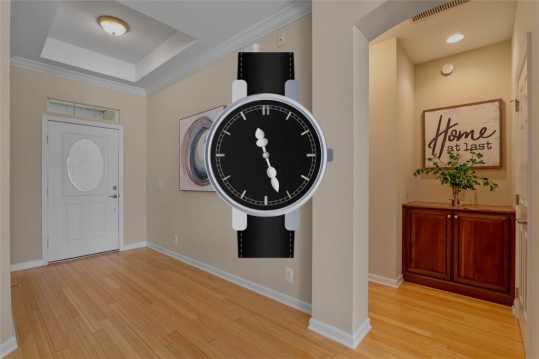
11 h 27 min
